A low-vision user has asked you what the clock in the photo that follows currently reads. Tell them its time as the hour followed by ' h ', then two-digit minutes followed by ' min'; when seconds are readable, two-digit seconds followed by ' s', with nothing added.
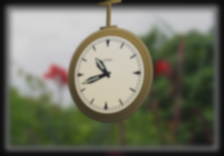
10 h 42 min
